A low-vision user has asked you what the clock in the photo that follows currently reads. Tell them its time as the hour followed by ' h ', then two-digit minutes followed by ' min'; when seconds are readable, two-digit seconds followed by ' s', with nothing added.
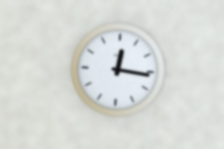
12 h 16 min
